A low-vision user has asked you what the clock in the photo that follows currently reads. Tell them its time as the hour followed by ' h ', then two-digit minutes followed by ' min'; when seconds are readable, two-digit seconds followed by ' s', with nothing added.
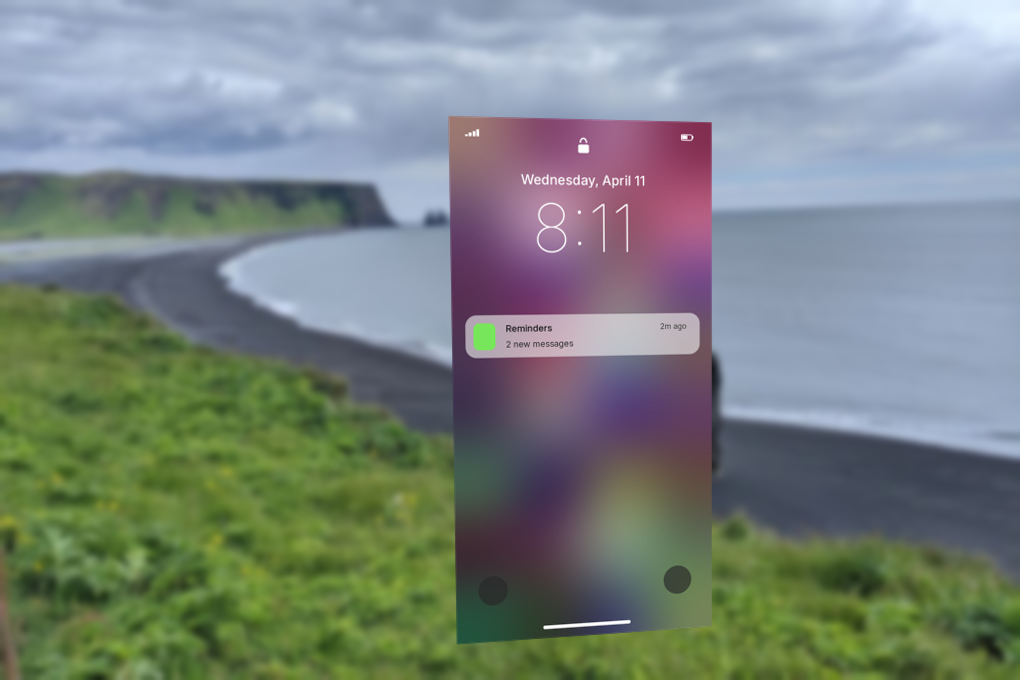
8 h 11 min
